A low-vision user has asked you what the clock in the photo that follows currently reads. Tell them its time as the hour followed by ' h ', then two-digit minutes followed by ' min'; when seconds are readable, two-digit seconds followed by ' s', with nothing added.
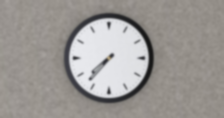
7 h 37 min
